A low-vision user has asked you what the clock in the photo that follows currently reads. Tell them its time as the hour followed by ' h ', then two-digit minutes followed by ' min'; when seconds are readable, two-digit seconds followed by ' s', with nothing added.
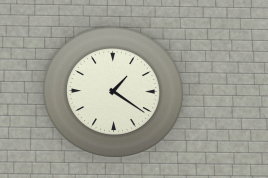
1 h 21 min
